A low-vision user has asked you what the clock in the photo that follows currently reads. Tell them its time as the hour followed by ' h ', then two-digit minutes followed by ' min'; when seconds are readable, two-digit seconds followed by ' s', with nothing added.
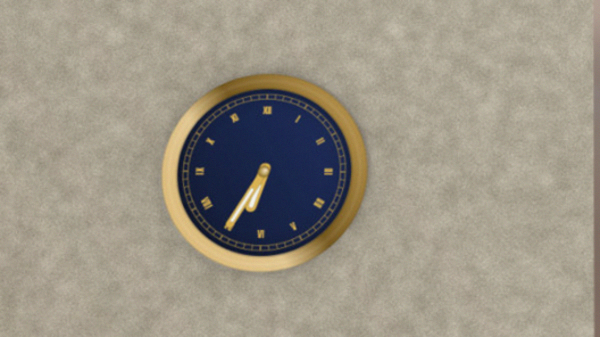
6 h 35 min
